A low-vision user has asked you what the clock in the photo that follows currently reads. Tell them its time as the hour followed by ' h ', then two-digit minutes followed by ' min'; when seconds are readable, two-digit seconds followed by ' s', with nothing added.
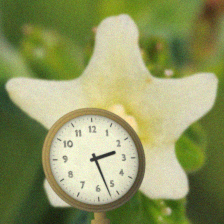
2 h 27 min
